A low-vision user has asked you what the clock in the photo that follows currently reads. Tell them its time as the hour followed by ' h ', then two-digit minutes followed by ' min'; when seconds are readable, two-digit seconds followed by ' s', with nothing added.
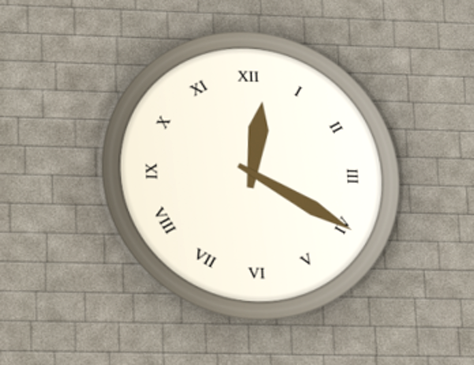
12 h 20 min
